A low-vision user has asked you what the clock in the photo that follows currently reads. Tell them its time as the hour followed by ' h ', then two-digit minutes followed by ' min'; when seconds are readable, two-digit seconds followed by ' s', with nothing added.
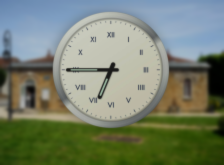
6 h 45 min
